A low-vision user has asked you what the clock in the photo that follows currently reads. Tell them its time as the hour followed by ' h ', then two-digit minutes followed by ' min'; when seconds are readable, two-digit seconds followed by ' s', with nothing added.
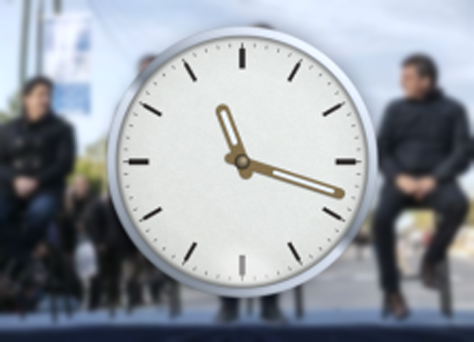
11 h 18 min
